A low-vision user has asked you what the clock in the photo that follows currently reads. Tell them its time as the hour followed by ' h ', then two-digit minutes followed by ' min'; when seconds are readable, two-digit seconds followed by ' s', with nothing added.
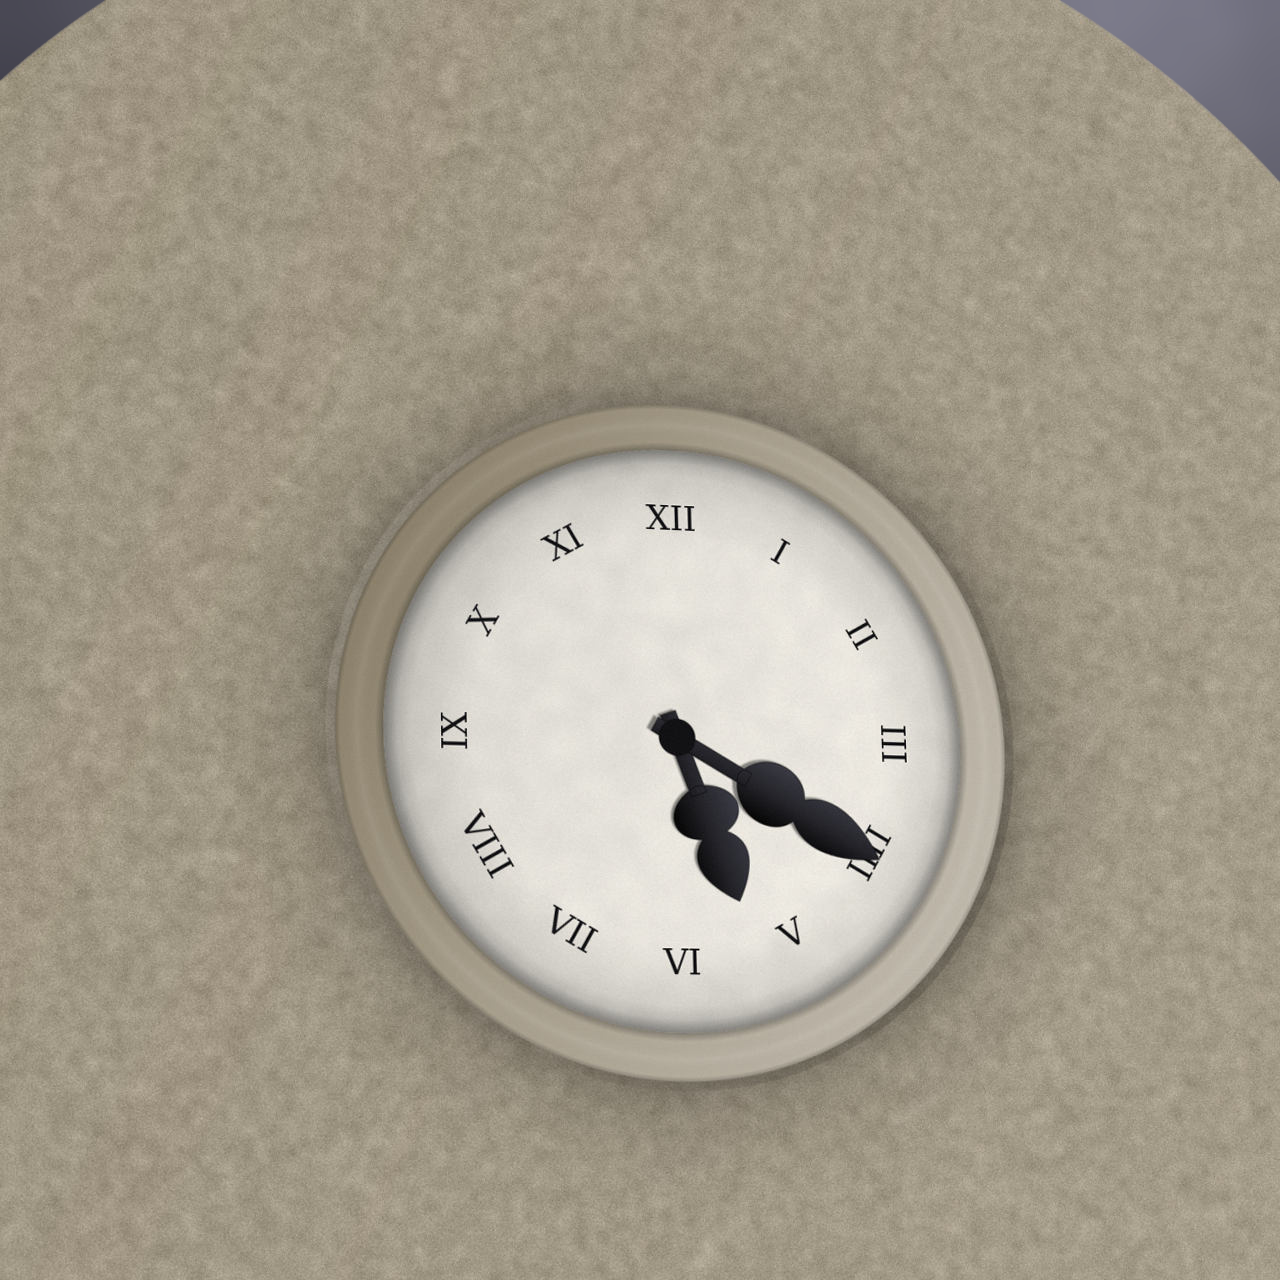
5 h 20 min
